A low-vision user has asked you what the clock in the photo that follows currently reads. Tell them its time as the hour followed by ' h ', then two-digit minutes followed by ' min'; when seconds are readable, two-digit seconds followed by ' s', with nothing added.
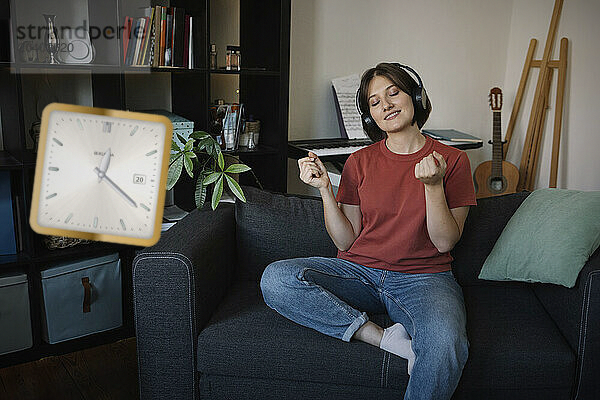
12 h 21 min
